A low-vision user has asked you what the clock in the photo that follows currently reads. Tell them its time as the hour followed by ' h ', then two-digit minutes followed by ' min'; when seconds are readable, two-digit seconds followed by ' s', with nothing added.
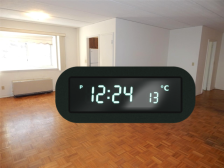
12 h 24 min
